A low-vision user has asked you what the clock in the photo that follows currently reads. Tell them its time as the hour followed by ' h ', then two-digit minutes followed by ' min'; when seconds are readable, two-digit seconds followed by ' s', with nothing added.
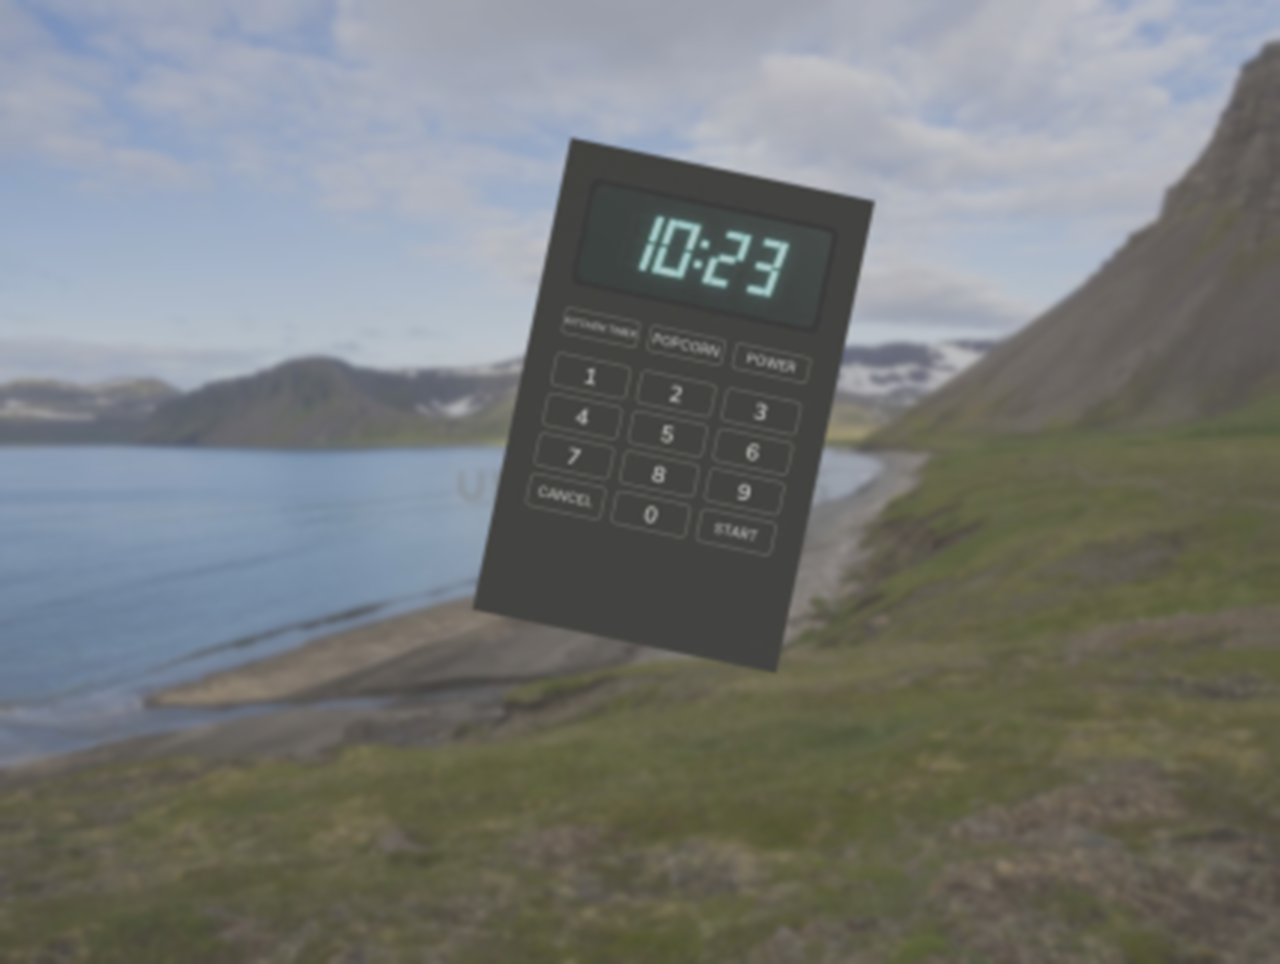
10 h 23 min
